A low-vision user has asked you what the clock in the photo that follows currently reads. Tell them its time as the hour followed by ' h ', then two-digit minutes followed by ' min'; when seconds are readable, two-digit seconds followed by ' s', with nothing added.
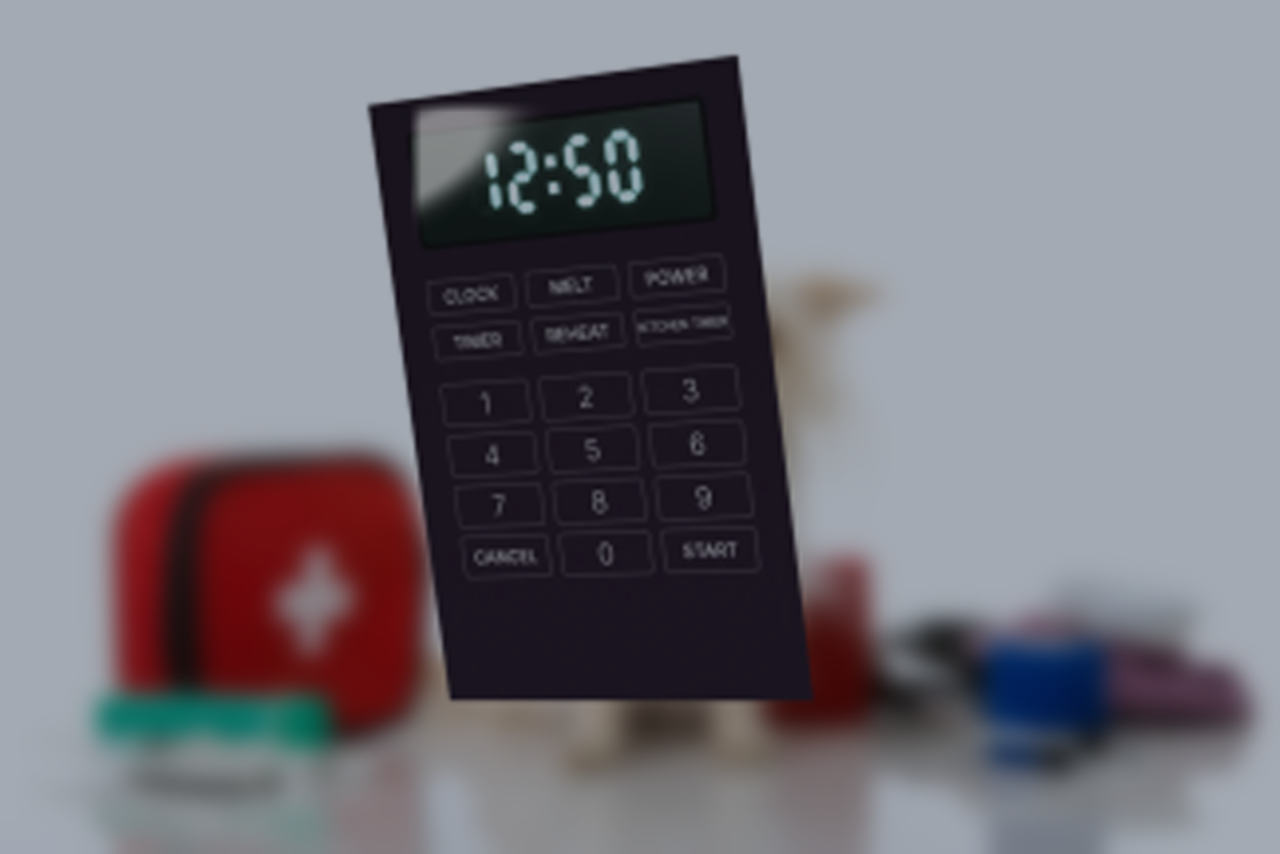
12 h 50 min
